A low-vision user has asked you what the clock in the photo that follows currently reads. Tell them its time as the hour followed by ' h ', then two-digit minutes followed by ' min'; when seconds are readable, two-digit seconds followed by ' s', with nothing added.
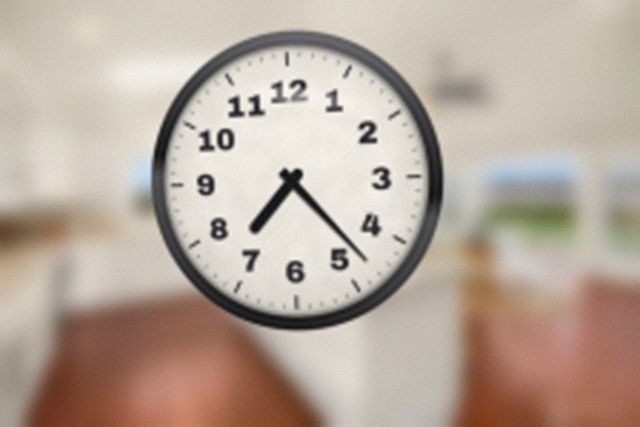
7 h 23 min
